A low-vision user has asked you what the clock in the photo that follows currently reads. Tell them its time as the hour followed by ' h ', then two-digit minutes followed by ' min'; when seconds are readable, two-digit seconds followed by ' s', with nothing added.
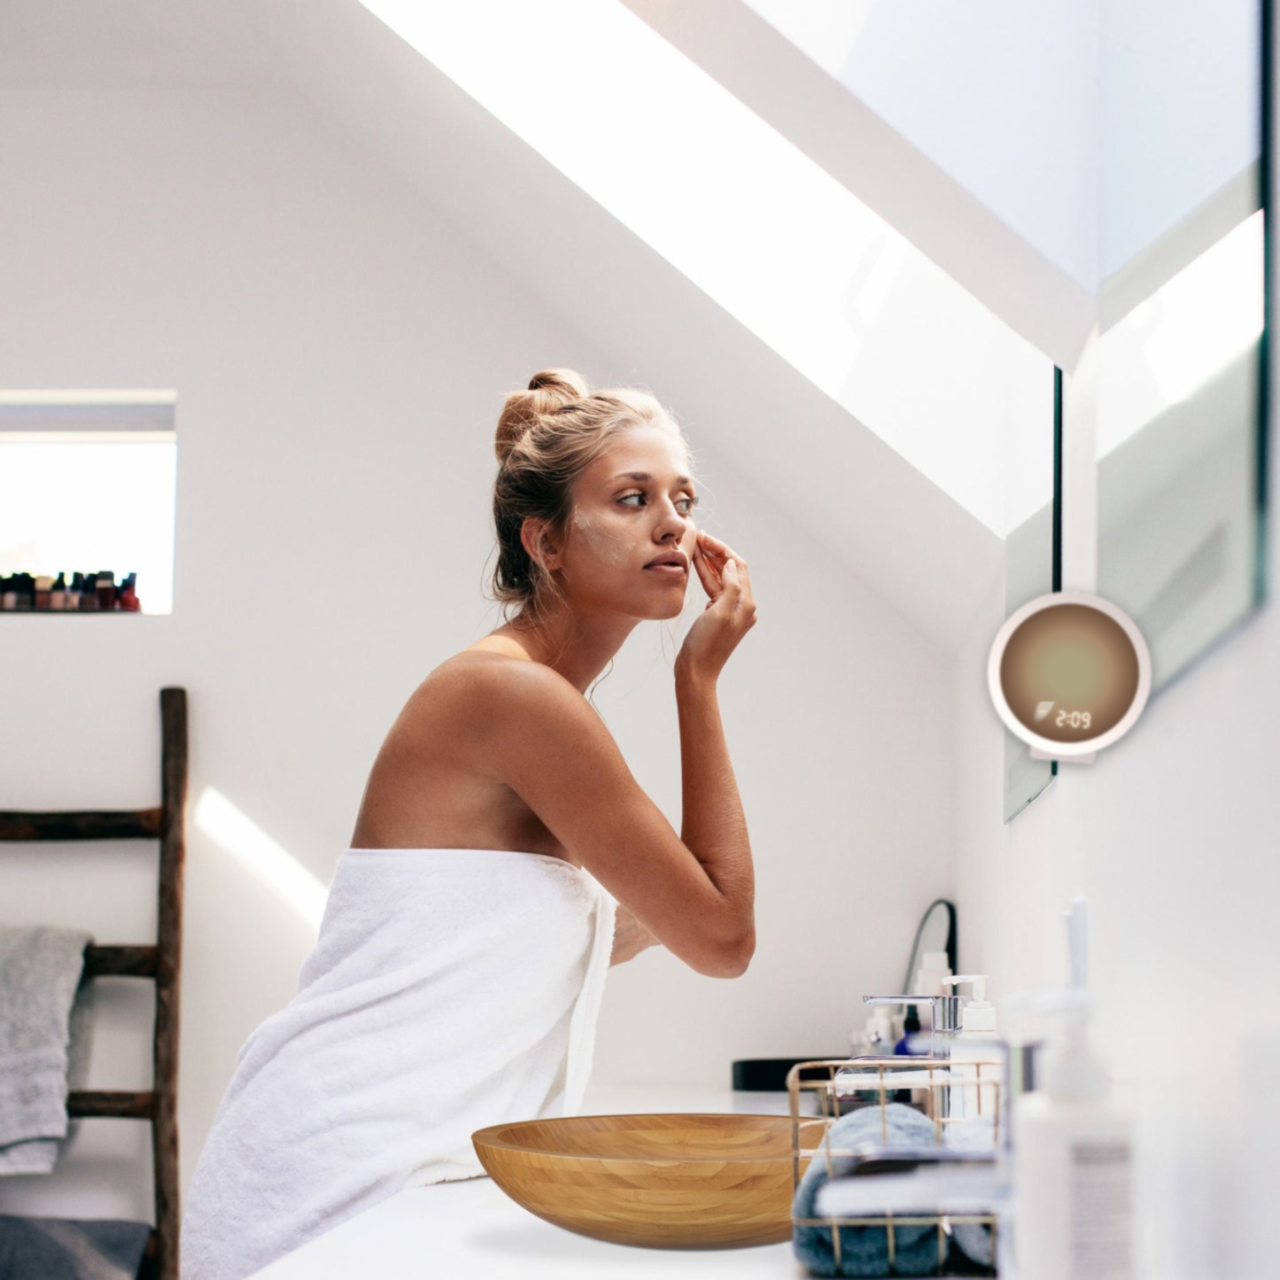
2 h 09 min
